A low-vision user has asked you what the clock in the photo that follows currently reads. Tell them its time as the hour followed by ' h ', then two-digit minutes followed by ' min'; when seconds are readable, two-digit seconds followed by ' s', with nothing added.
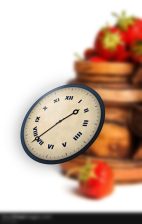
1 h 37 min
